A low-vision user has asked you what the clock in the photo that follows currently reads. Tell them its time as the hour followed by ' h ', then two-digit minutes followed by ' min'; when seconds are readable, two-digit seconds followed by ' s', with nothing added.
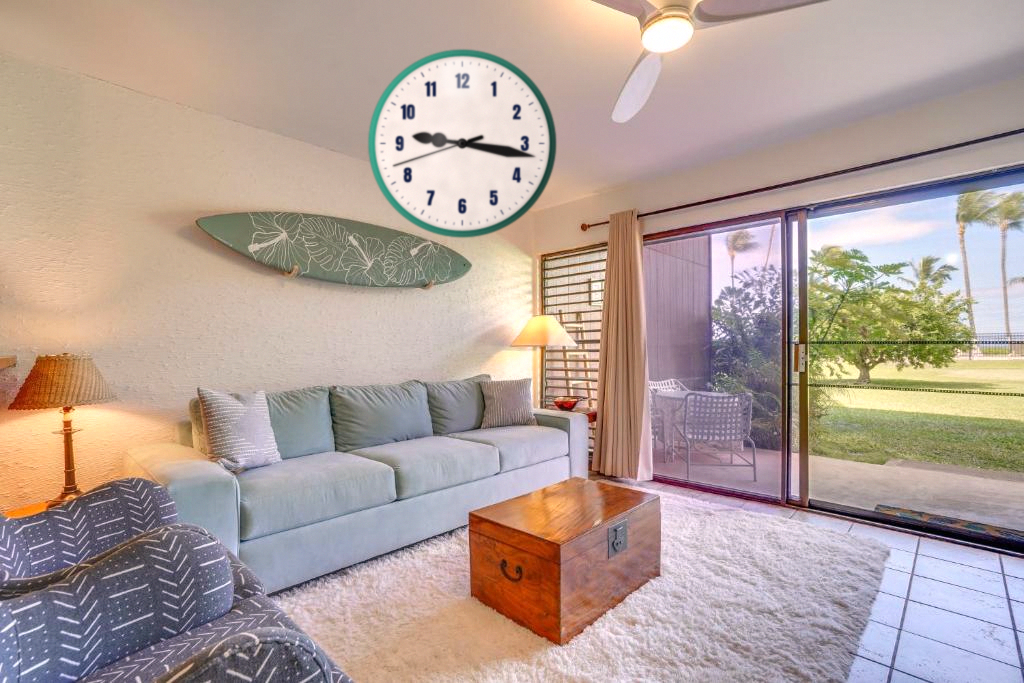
9 h 16 min 42 s
